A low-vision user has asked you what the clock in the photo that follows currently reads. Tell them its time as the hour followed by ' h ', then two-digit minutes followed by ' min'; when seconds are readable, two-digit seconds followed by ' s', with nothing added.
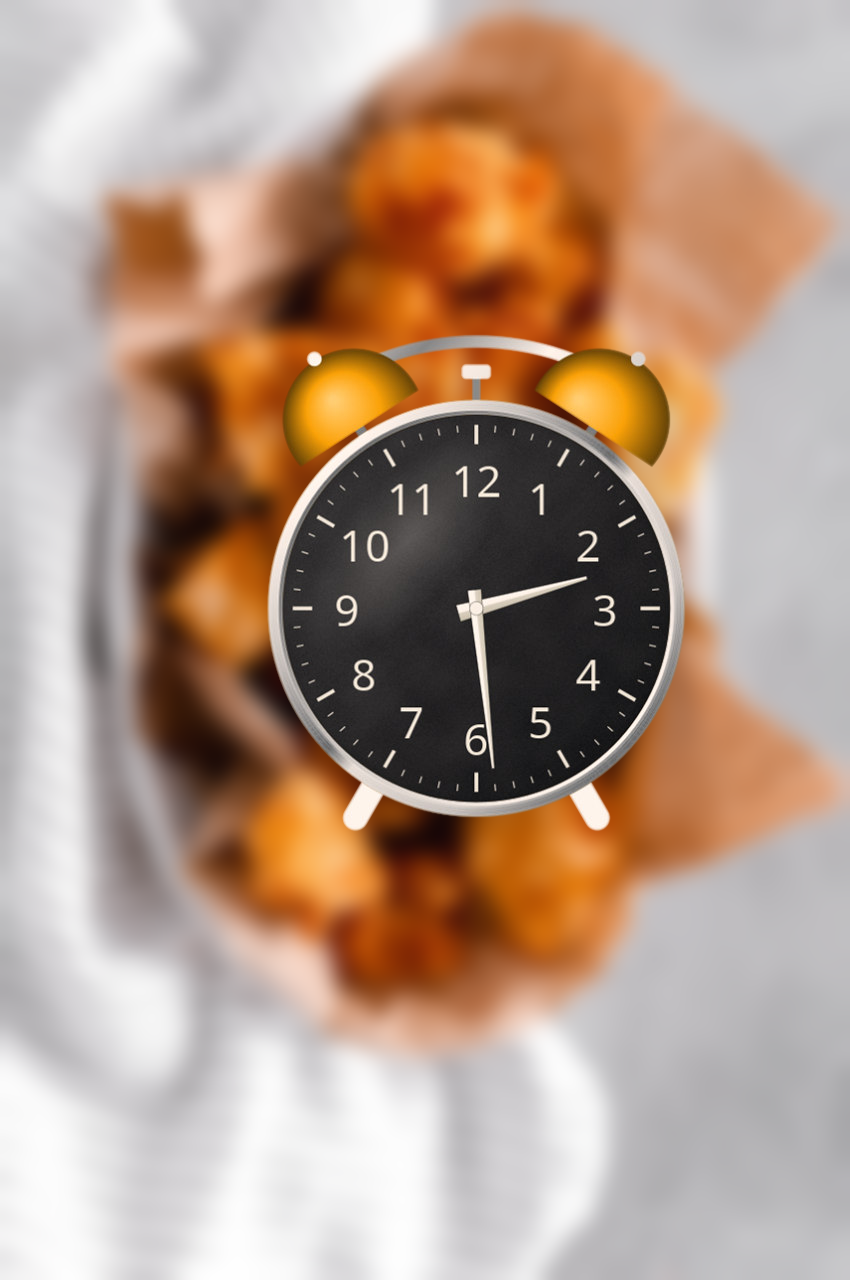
2 h 29 min
